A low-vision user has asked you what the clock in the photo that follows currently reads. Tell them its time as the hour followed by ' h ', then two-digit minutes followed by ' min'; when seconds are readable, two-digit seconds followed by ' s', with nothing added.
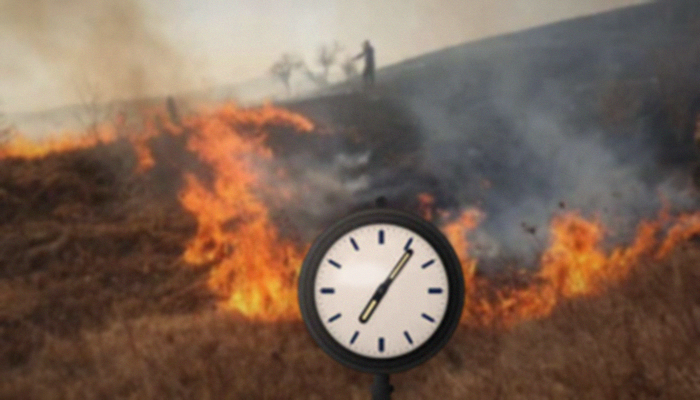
7 h 06 min
